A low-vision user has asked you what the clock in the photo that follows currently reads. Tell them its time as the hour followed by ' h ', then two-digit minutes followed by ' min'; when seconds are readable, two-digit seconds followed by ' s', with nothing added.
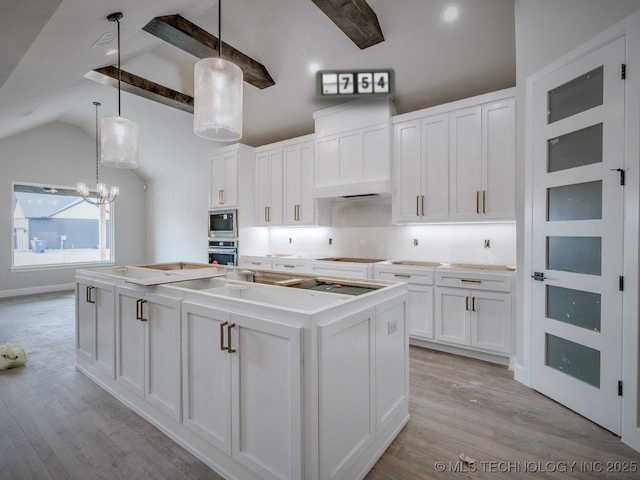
7 h 54 min
